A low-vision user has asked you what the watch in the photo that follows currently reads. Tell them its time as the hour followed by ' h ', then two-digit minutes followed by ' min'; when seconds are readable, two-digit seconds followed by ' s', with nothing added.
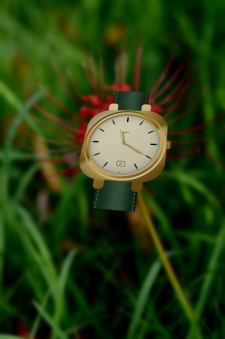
11 h 20 min
